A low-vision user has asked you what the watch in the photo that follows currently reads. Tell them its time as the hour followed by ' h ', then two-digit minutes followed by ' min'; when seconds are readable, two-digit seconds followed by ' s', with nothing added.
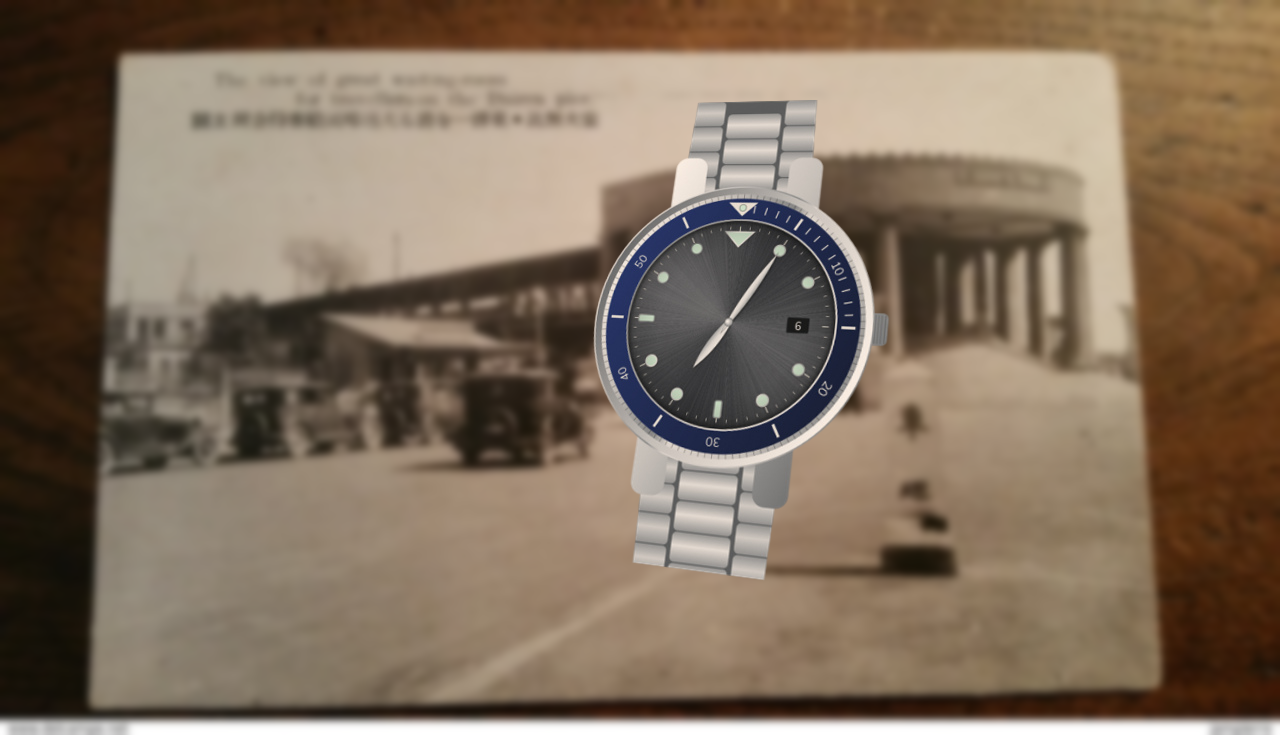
7 h 05 min
